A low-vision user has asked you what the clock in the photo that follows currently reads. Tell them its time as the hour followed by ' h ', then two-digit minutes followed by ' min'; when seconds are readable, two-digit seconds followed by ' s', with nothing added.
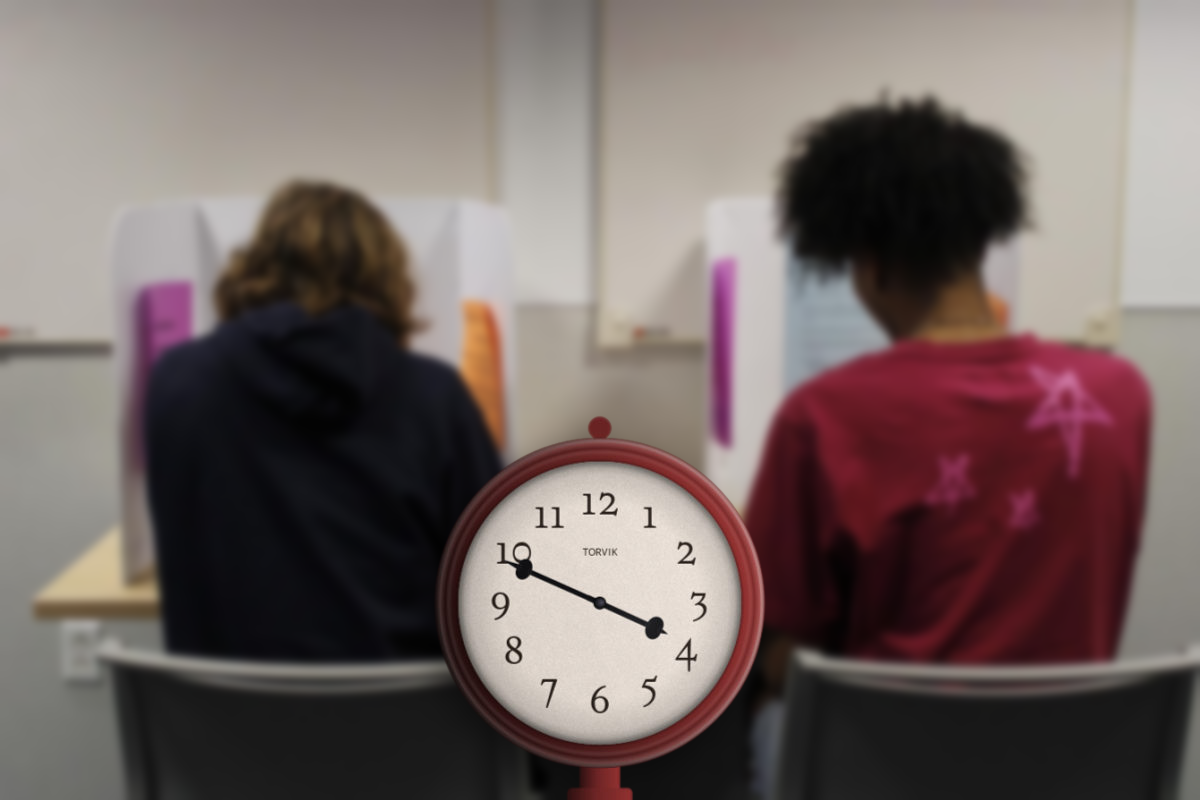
3 h 49 min
